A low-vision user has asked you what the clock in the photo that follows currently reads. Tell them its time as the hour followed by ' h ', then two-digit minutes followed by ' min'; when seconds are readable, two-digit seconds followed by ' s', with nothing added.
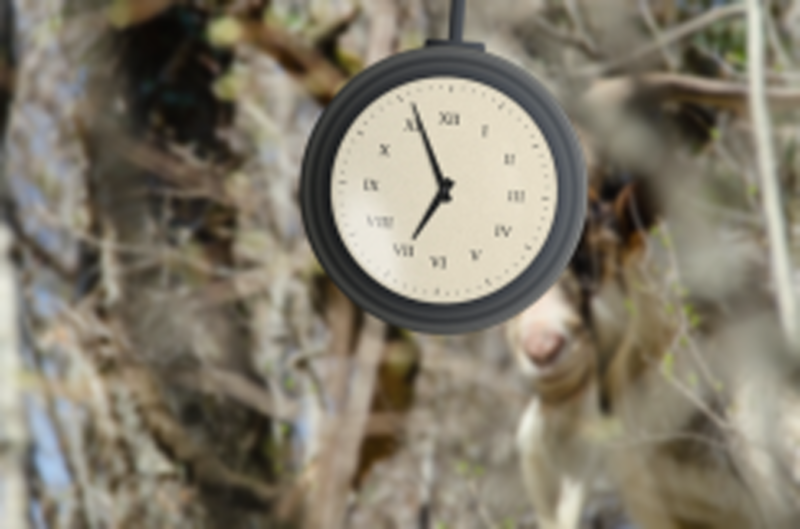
6 h 56 min
